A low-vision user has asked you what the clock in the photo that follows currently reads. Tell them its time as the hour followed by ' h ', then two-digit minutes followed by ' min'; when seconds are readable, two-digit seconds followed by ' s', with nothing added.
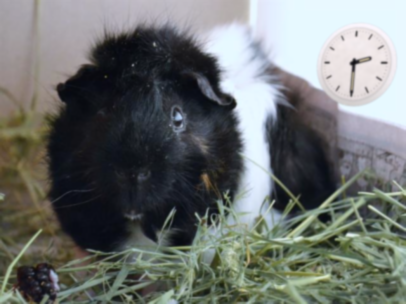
2 h 30 min
